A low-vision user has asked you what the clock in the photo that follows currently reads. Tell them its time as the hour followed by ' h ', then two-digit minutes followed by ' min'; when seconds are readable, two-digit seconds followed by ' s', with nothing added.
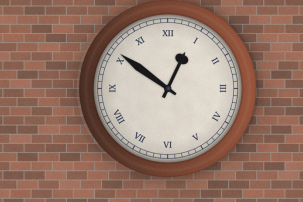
12 h 51 min
